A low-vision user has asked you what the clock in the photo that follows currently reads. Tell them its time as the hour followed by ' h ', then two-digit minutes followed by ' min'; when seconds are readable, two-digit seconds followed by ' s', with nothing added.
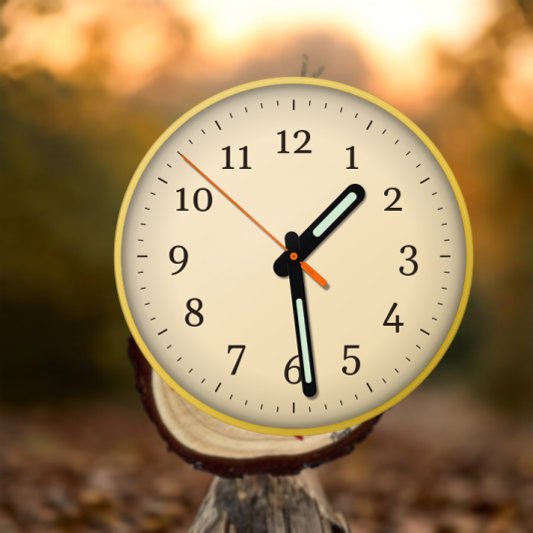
1 h 28 min 52 s
